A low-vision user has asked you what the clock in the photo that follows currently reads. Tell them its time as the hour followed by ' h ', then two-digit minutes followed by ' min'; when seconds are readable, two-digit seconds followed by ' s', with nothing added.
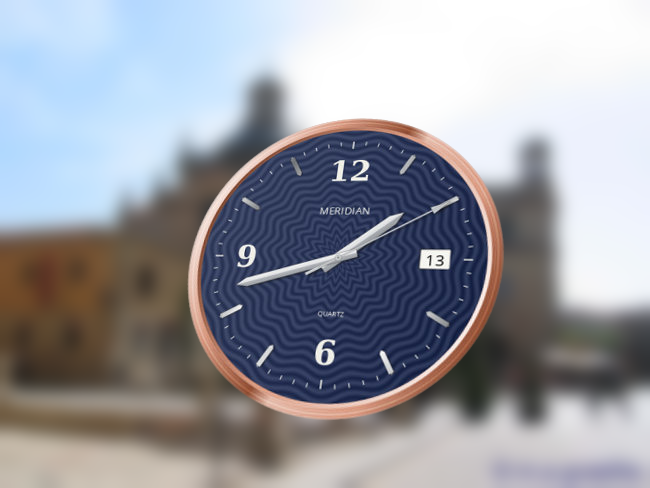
1 h 42 min 10 s
